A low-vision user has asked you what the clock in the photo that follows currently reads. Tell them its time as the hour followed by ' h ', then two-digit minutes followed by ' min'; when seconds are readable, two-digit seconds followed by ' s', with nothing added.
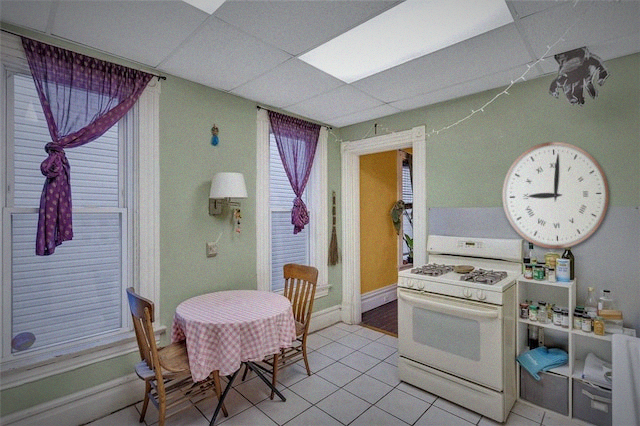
9 h 01 min
